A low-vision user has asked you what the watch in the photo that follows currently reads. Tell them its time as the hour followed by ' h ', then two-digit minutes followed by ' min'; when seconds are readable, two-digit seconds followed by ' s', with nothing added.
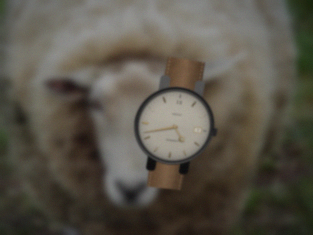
4 h 42 min
